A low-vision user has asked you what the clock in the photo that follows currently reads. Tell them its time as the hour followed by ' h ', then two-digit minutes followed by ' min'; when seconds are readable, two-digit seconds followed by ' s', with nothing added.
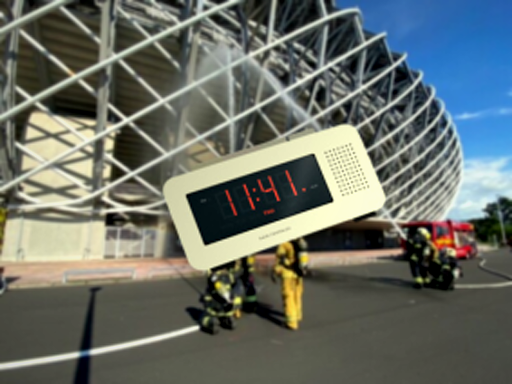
11 h 41 min
